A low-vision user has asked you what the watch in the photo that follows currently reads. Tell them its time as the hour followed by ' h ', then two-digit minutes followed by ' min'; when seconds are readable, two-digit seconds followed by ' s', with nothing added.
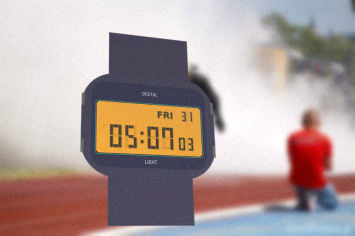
5 h 07 min 03 s
